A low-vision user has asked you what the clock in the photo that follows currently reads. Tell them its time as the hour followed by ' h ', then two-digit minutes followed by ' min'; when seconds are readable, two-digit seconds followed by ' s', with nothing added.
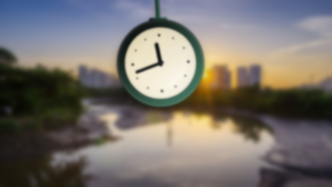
11 h 42 min
